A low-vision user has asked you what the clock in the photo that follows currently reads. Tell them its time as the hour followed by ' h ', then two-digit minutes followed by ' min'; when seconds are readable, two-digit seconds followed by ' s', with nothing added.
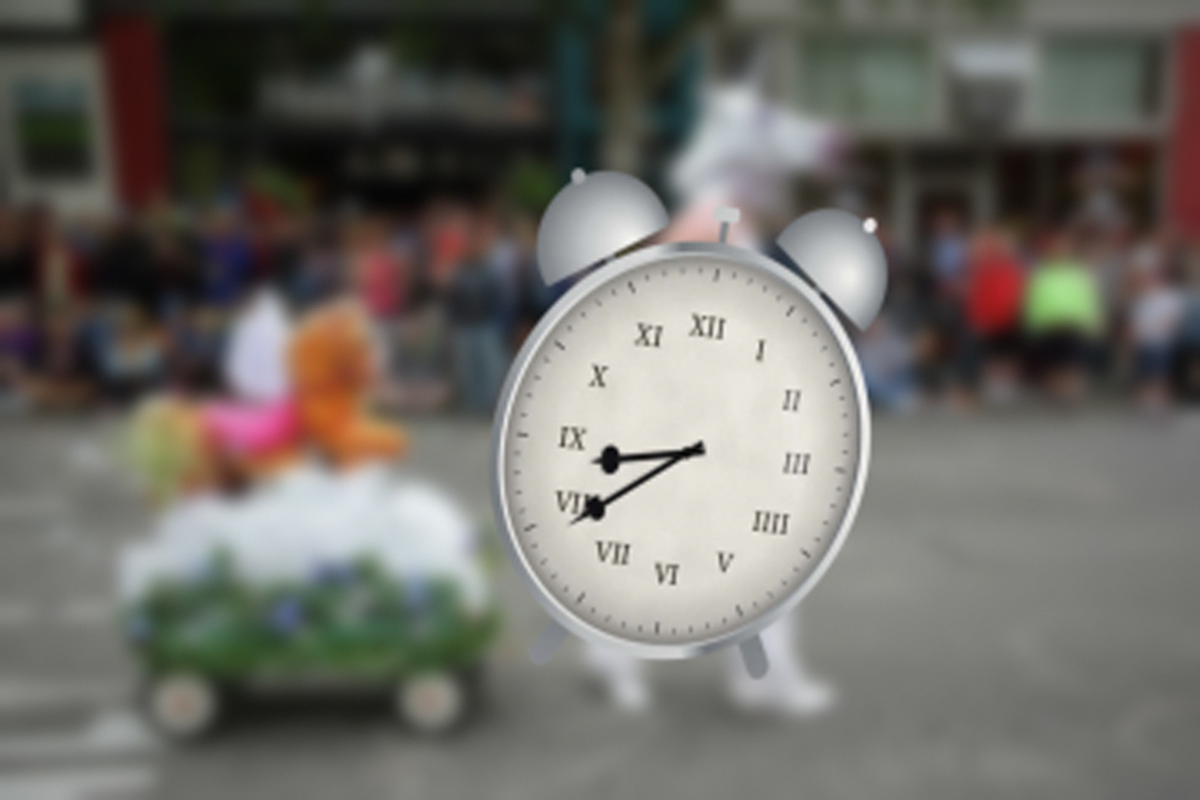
8 h 39 min
